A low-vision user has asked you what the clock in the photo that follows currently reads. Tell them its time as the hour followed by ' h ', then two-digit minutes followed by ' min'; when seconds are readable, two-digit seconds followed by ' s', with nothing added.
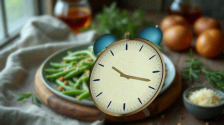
10 h 18 min
